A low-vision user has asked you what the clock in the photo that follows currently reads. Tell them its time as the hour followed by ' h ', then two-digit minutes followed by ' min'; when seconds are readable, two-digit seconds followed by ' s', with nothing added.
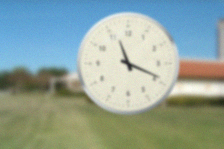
11 h 19 min
